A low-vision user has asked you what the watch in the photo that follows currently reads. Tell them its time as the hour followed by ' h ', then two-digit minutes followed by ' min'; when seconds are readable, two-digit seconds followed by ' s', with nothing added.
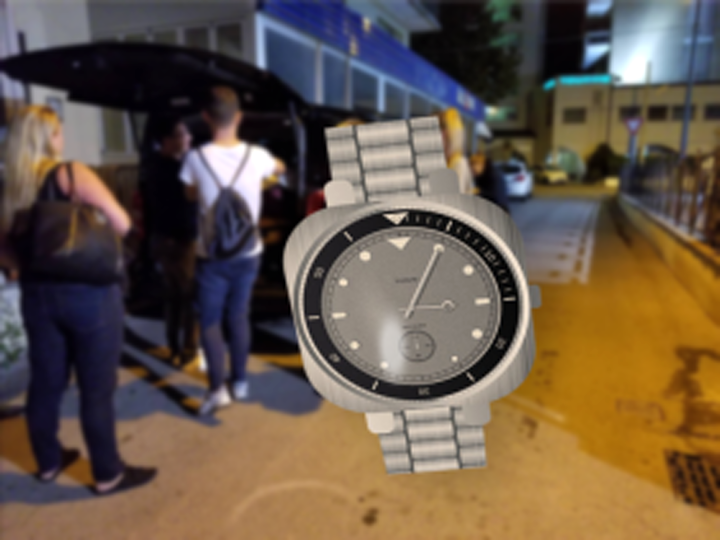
3 h 05 min
